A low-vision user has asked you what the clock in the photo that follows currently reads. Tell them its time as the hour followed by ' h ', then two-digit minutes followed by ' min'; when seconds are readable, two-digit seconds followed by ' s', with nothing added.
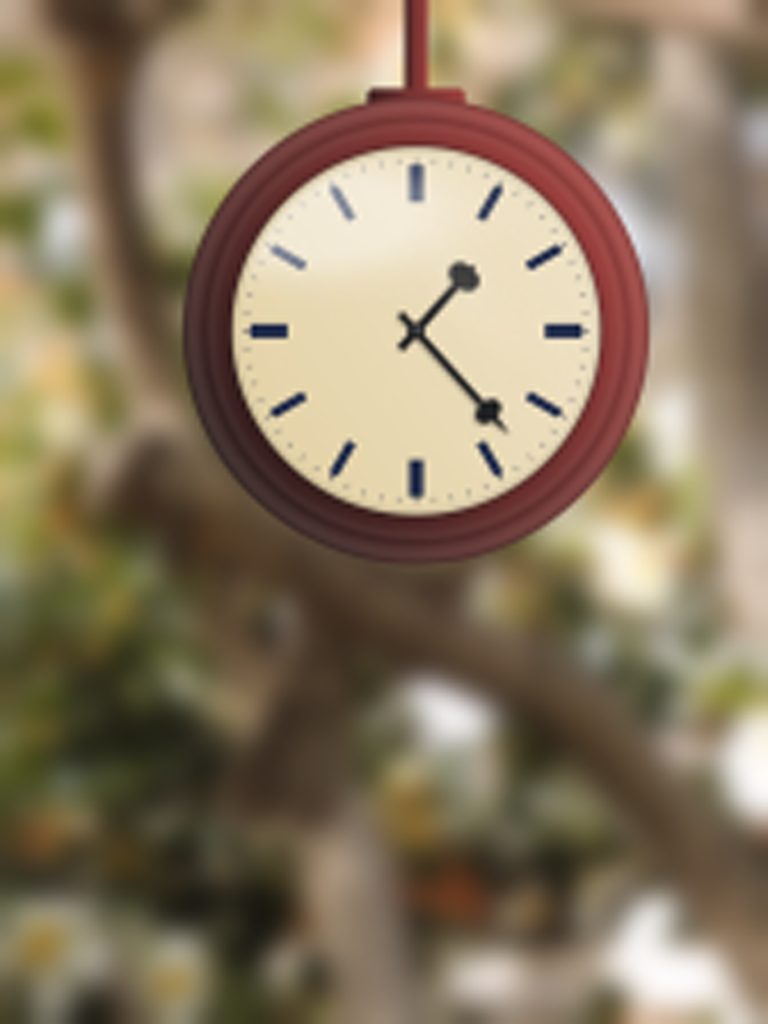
1 h 23 min
